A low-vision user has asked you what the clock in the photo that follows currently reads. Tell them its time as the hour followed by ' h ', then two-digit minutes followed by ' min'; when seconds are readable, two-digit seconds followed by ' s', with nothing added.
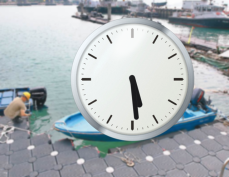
5 h 29 min
